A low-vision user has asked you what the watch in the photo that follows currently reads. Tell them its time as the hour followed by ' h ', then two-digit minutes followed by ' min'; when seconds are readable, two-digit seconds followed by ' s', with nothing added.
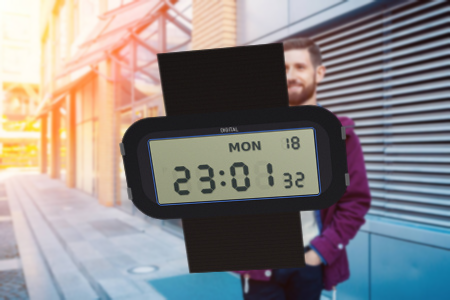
23 h 01 min 32 s
